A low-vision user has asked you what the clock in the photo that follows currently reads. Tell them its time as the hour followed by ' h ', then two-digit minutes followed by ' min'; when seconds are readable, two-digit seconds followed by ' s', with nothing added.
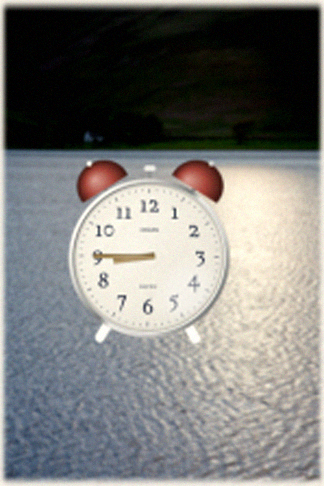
8 h 45 min
